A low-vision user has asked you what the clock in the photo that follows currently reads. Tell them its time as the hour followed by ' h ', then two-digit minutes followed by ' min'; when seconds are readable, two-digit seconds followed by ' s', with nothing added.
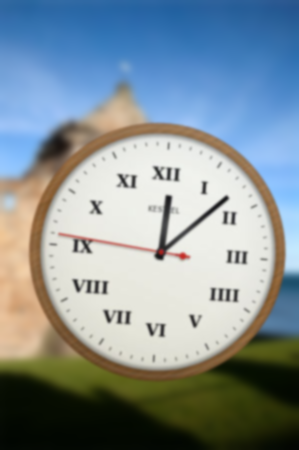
12 h 07 min 46 s
